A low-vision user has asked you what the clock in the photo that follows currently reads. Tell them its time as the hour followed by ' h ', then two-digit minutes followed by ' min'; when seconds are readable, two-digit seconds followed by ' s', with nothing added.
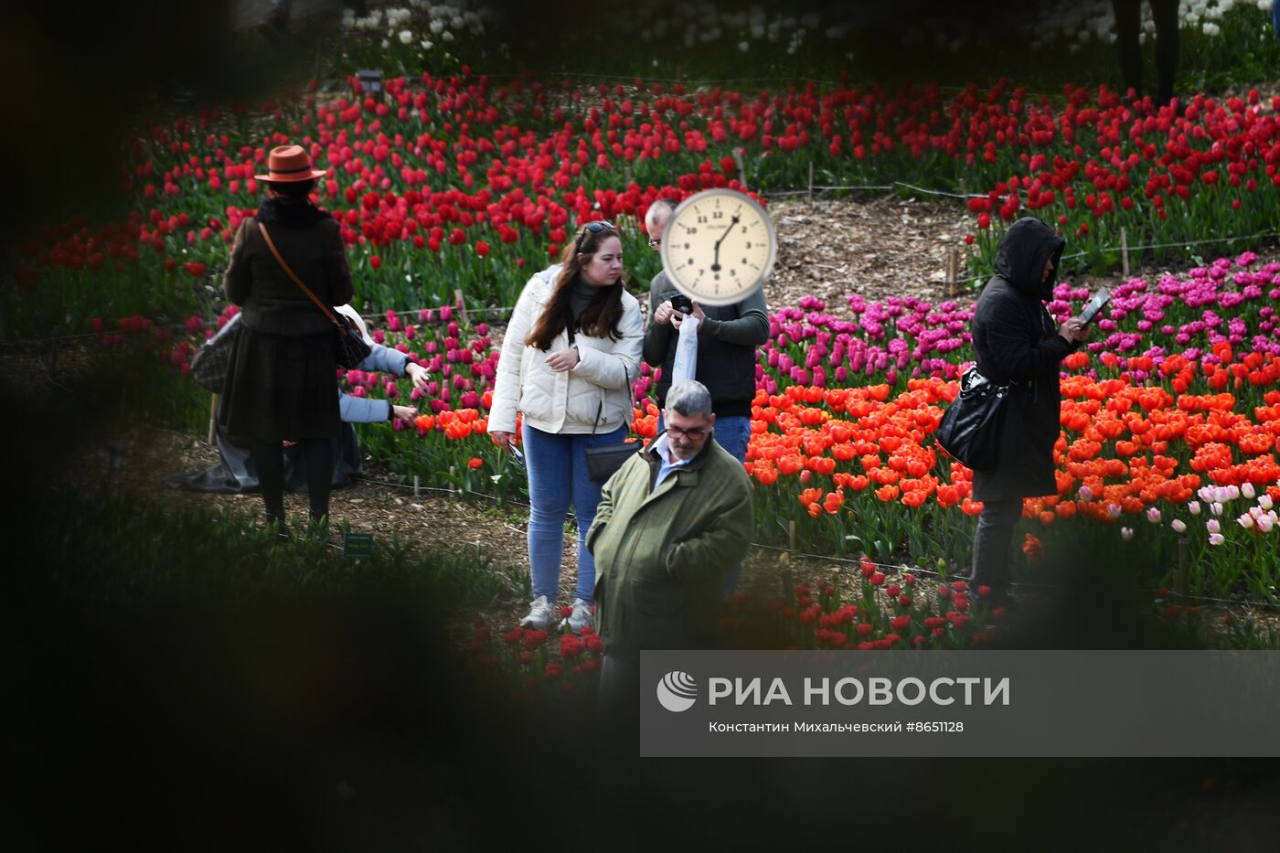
6 h 06 min
